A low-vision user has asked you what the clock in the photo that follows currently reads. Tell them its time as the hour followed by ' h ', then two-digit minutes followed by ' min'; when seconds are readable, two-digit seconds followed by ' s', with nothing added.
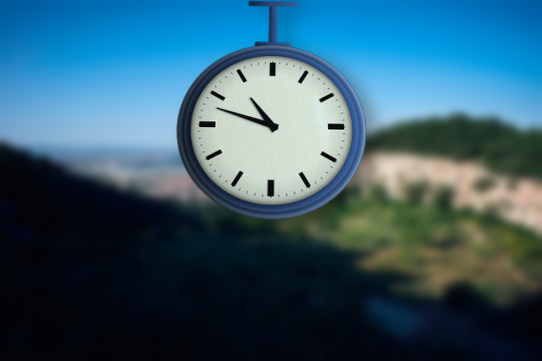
10 h 48 min
